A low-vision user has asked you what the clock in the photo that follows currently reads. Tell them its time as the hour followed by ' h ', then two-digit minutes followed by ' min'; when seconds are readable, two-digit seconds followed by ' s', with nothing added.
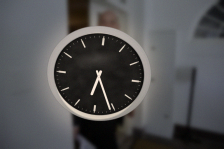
6 h 26 min
